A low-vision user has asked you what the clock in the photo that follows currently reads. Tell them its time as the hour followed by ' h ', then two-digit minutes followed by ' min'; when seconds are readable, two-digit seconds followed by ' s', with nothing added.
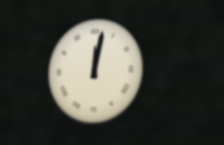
12 h 02 min
